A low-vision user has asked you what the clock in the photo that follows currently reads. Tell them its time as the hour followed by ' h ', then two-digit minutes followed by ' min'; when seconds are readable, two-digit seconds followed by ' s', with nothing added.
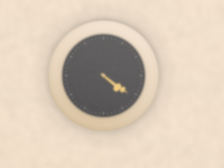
4 h 21 min
